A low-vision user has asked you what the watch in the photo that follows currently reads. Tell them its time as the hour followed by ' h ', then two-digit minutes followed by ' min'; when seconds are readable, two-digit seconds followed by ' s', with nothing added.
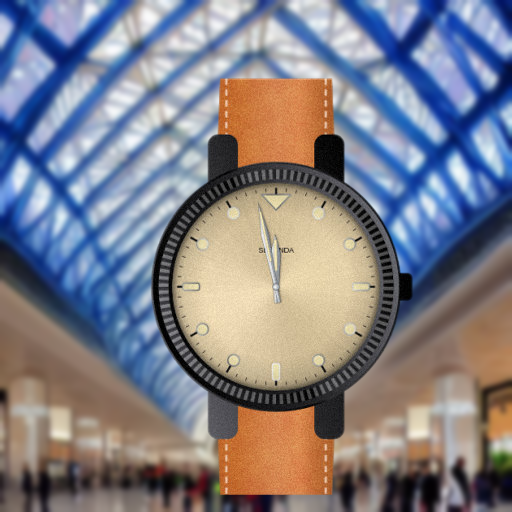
11 h 58 min
